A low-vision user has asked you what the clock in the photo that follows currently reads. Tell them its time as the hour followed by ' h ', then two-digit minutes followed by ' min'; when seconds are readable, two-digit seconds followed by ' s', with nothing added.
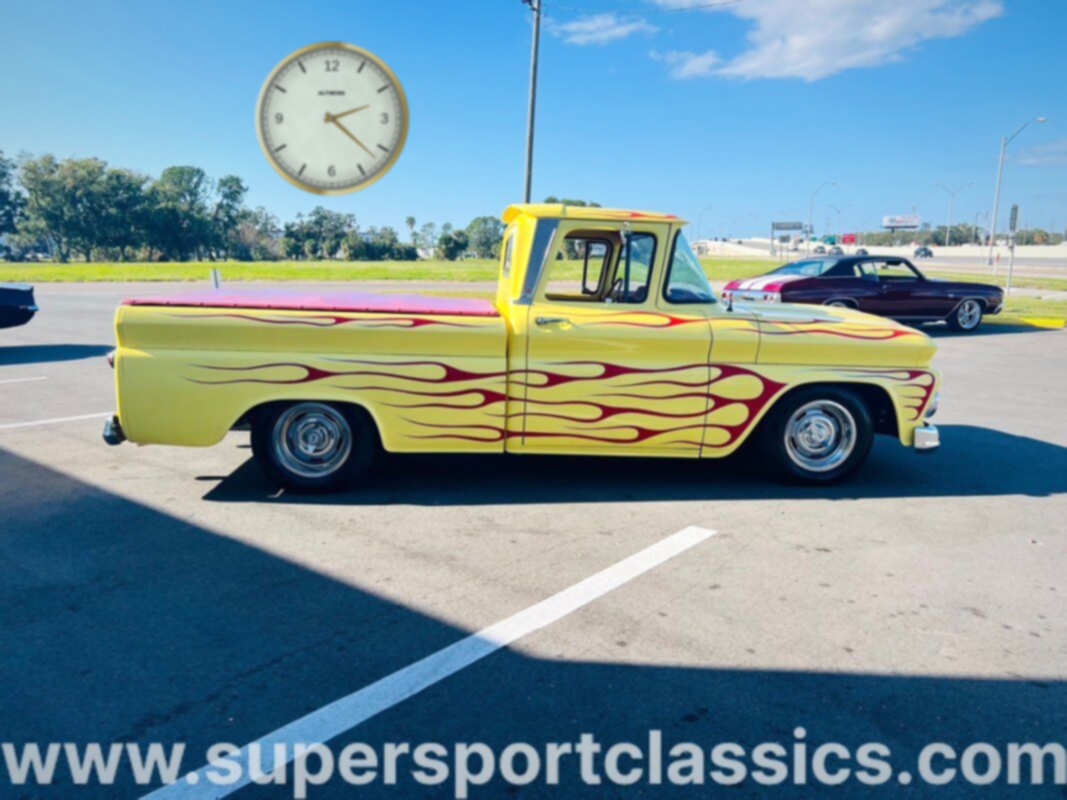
2 h 22 min
